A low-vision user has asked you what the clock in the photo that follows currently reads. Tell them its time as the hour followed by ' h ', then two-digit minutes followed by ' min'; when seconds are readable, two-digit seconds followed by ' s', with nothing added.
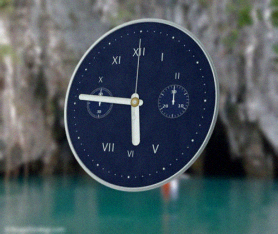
5 h 46 min
